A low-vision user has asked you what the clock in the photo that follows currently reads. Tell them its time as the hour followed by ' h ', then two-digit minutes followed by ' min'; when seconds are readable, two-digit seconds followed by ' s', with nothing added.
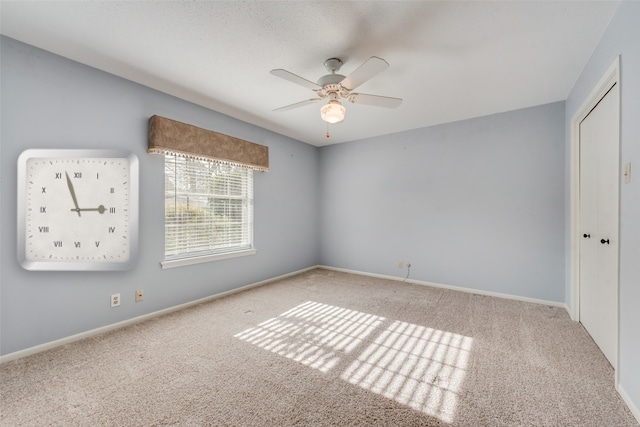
2 h 57 min
